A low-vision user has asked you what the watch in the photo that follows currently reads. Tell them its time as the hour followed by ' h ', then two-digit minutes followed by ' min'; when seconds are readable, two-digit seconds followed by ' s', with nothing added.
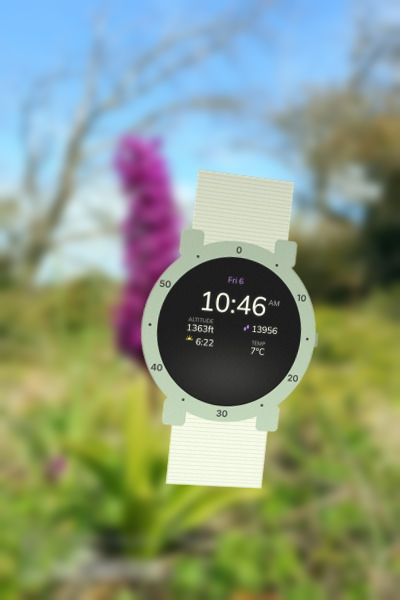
10 h 46 min
